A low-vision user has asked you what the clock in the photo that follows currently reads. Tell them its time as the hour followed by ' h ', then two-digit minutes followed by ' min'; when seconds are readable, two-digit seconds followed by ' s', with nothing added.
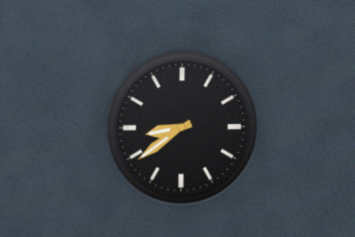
8 h 39 min
